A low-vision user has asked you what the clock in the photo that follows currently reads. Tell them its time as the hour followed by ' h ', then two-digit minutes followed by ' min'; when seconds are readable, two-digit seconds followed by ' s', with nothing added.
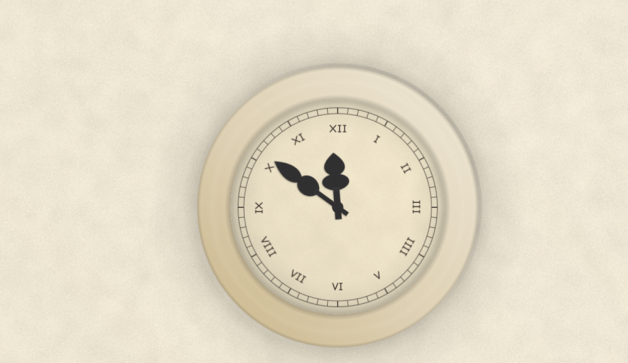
11 h 51 min
